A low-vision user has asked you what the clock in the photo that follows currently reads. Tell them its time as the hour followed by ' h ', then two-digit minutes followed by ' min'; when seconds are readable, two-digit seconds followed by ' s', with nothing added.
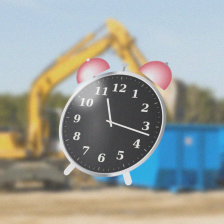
11 h 17 min
